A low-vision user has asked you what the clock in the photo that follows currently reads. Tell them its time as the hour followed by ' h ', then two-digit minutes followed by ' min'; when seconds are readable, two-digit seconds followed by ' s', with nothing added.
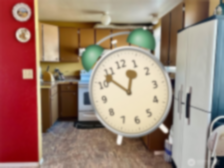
12 h 53 min
